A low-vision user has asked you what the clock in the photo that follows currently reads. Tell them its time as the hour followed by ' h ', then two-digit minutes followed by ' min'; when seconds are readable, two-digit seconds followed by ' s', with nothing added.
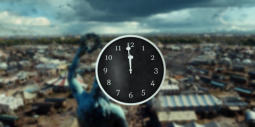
11 h 59 min
